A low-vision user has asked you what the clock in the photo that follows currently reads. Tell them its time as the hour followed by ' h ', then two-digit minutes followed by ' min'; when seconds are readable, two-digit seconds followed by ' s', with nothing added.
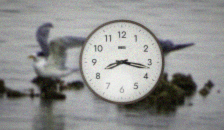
8 h 17 min
